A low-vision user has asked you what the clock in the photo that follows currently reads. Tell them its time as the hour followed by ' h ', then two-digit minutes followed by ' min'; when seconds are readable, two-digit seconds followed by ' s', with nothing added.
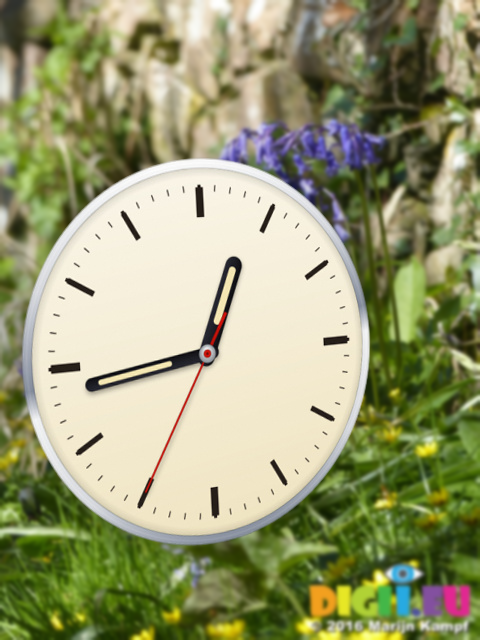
12 h 43 min 35 s
